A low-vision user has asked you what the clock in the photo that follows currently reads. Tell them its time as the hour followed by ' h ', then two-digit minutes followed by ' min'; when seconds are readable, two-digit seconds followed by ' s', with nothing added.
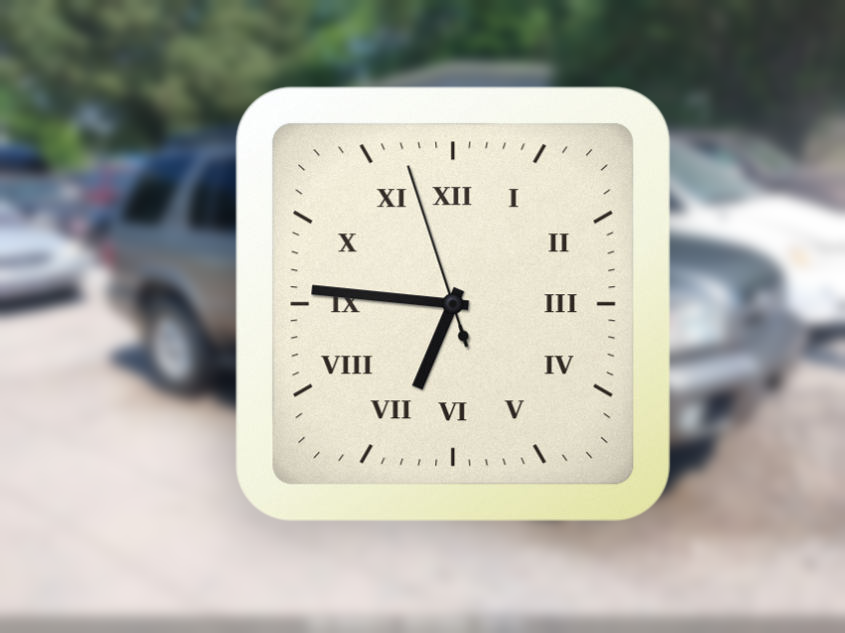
6 h 45 min 57 s
